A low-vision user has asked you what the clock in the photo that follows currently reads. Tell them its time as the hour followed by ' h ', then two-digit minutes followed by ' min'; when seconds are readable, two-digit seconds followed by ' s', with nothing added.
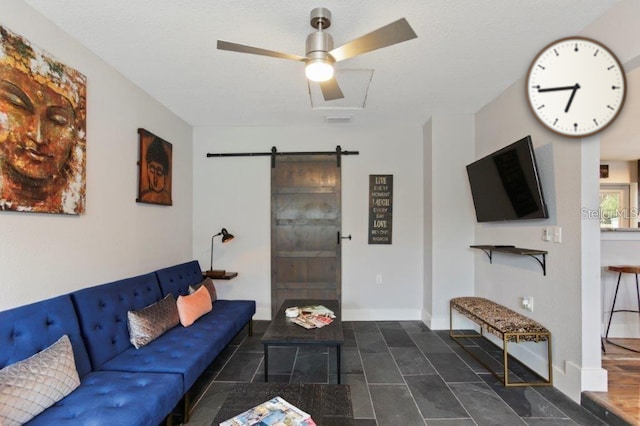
6 h 44 min
